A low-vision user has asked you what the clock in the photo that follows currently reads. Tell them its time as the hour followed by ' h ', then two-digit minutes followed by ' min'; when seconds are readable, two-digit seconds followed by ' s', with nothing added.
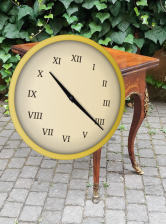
10 h 21 min
